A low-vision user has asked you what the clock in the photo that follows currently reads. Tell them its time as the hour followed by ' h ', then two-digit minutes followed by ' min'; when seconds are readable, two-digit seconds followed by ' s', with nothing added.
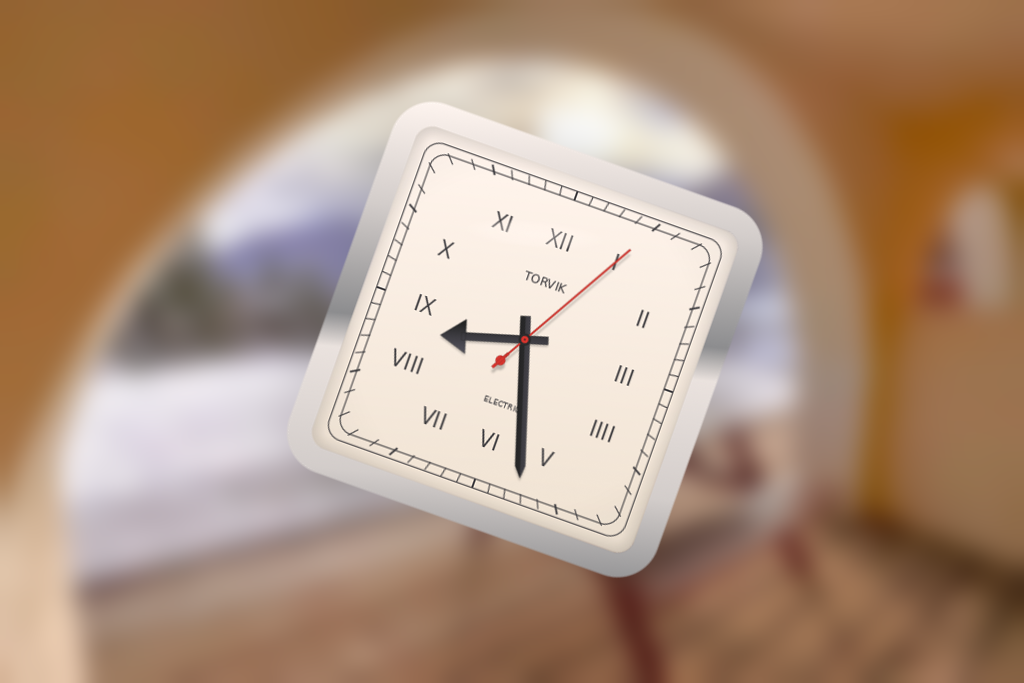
8 h 27 min 05 s
